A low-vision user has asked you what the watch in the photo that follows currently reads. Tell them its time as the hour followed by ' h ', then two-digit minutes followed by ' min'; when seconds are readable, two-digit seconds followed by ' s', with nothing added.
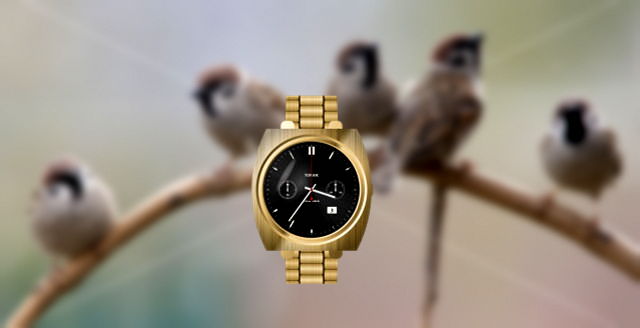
3 h 36 min
